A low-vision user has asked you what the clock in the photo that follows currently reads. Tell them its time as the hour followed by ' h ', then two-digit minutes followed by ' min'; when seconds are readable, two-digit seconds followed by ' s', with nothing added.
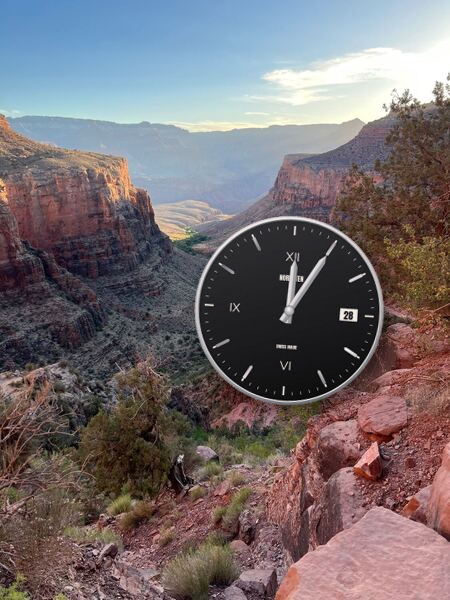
12 h 05 min
